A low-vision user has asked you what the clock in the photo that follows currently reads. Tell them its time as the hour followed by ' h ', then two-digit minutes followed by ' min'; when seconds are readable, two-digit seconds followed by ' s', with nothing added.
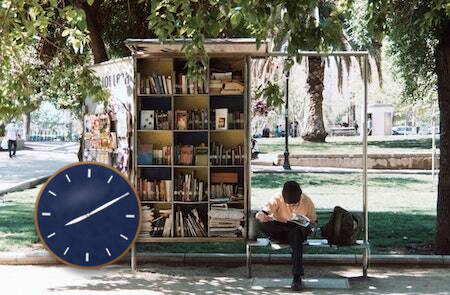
8 h 10 min
